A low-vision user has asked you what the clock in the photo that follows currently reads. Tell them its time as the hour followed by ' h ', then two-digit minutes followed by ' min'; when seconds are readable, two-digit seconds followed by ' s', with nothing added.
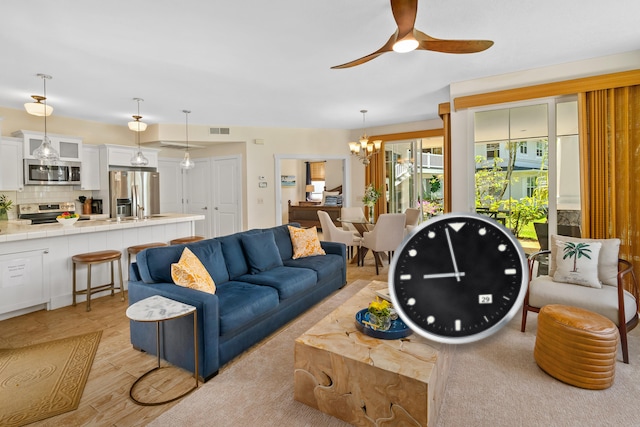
8 h 58 min
